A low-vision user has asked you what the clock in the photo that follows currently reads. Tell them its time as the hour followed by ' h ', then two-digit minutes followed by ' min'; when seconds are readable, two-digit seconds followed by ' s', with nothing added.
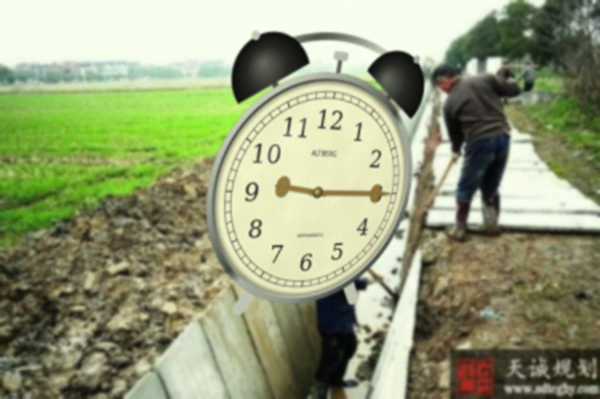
9 h 15 min
